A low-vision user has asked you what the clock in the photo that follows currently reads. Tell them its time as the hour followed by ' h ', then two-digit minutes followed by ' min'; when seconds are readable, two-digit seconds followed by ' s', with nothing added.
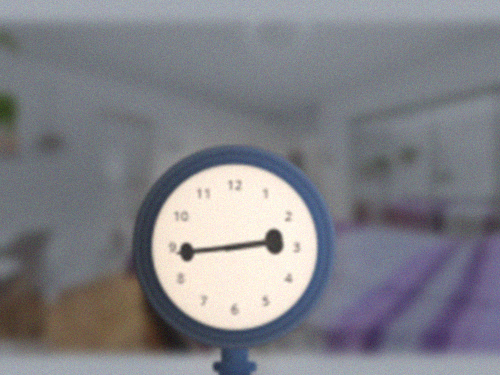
2 h 44 min
